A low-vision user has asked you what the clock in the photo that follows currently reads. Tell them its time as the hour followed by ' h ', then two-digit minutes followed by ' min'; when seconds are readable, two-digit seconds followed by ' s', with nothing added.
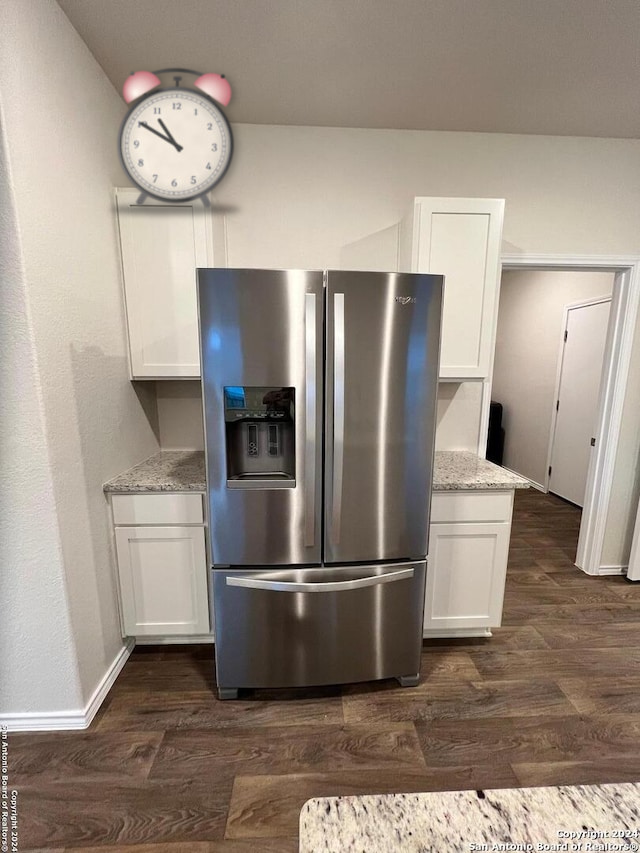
10 h 50 min
